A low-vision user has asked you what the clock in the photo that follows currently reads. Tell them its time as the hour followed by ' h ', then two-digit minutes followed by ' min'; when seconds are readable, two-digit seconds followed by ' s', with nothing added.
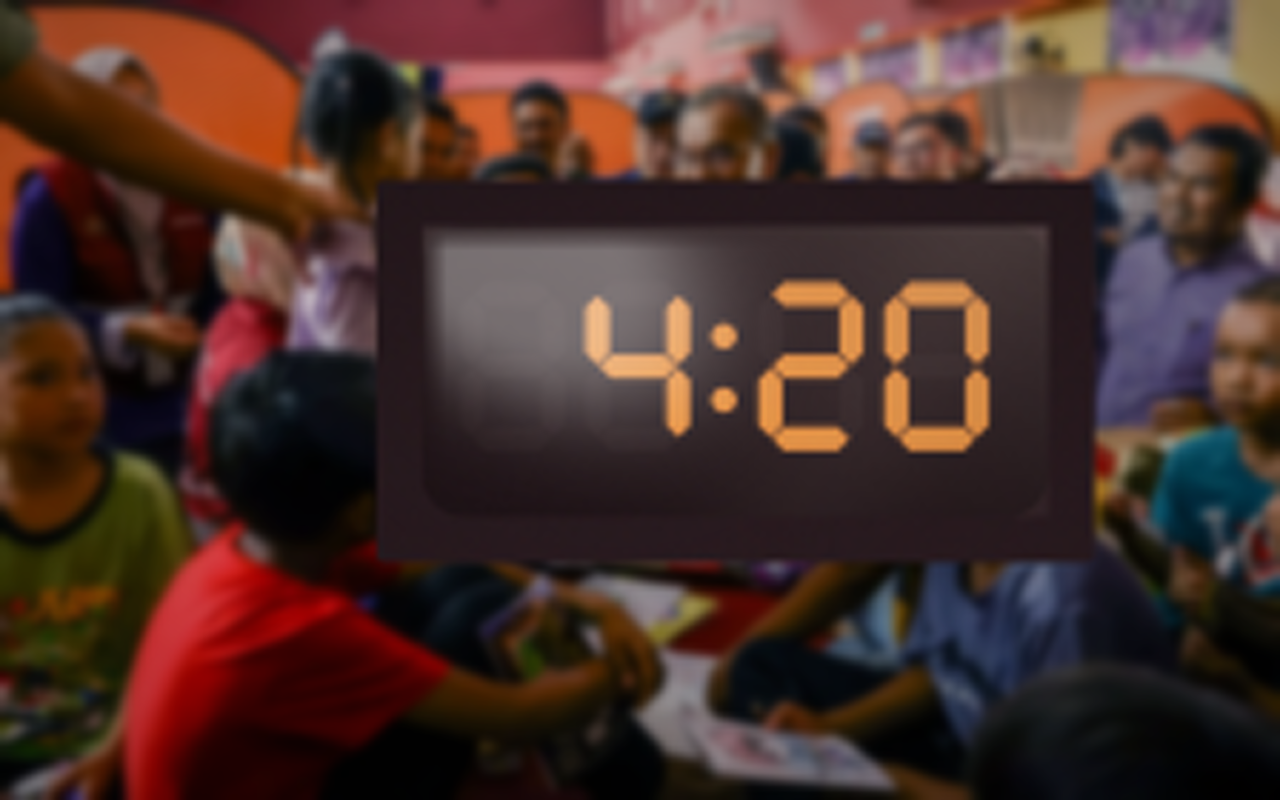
4 h 20 min
